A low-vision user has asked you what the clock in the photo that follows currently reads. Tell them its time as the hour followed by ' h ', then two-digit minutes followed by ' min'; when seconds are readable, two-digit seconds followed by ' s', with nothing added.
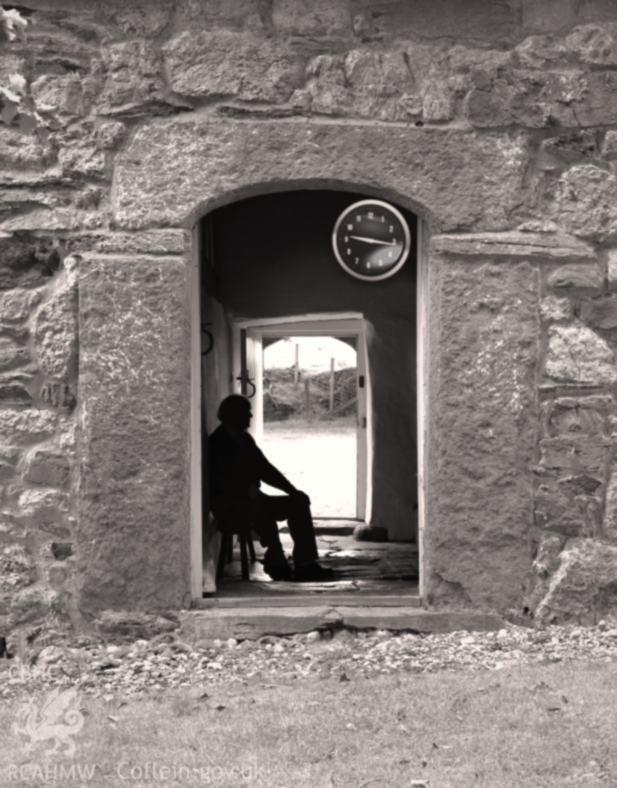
9 h 16 min
